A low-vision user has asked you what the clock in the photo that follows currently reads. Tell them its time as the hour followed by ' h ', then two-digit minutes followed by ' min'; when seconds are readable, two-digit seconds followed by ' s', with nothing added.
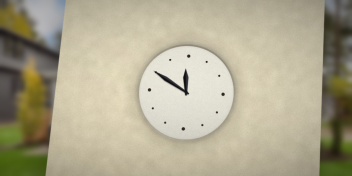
11 h 50 min
